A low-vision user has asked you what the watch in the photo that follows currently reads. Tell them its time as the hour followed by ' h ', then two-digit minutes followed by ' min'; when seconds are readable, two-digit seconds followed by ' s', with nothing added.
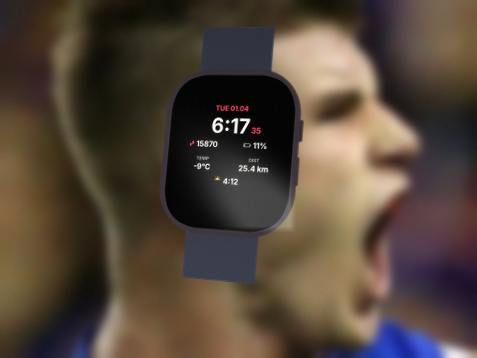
6 h 17 min 35 s
